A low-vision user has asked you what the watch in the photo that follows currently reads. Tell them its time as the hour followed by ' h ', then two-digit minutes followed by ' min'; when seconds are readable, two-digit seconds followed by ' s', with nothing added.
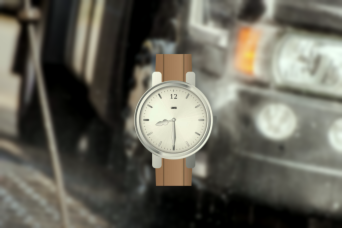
8 h 30 min
